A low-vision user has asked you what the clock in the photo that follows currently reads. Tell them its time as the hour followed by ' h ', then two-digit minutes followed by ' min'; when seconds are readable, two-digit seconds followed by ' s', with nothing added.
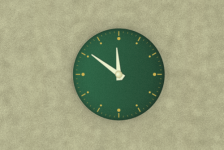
11 h 51 min
